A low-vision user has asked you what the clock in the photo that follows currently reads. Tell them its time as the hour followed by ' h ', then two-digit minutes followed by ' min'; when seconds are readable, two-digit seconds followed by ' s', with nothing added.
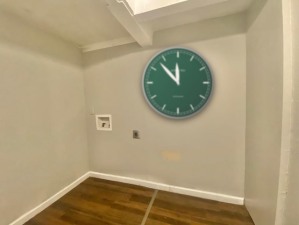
11 h 53 min
